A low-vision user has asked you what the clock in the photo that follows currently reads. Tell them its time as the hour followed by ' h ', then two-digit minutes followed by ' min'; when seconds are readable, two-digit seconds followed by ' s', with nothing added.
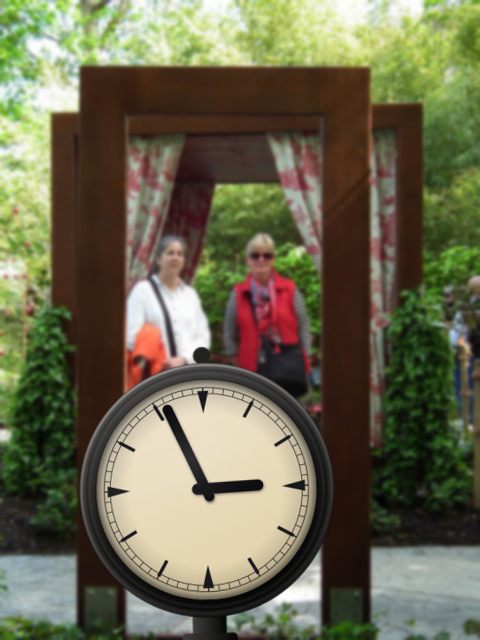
2 h 56 min
